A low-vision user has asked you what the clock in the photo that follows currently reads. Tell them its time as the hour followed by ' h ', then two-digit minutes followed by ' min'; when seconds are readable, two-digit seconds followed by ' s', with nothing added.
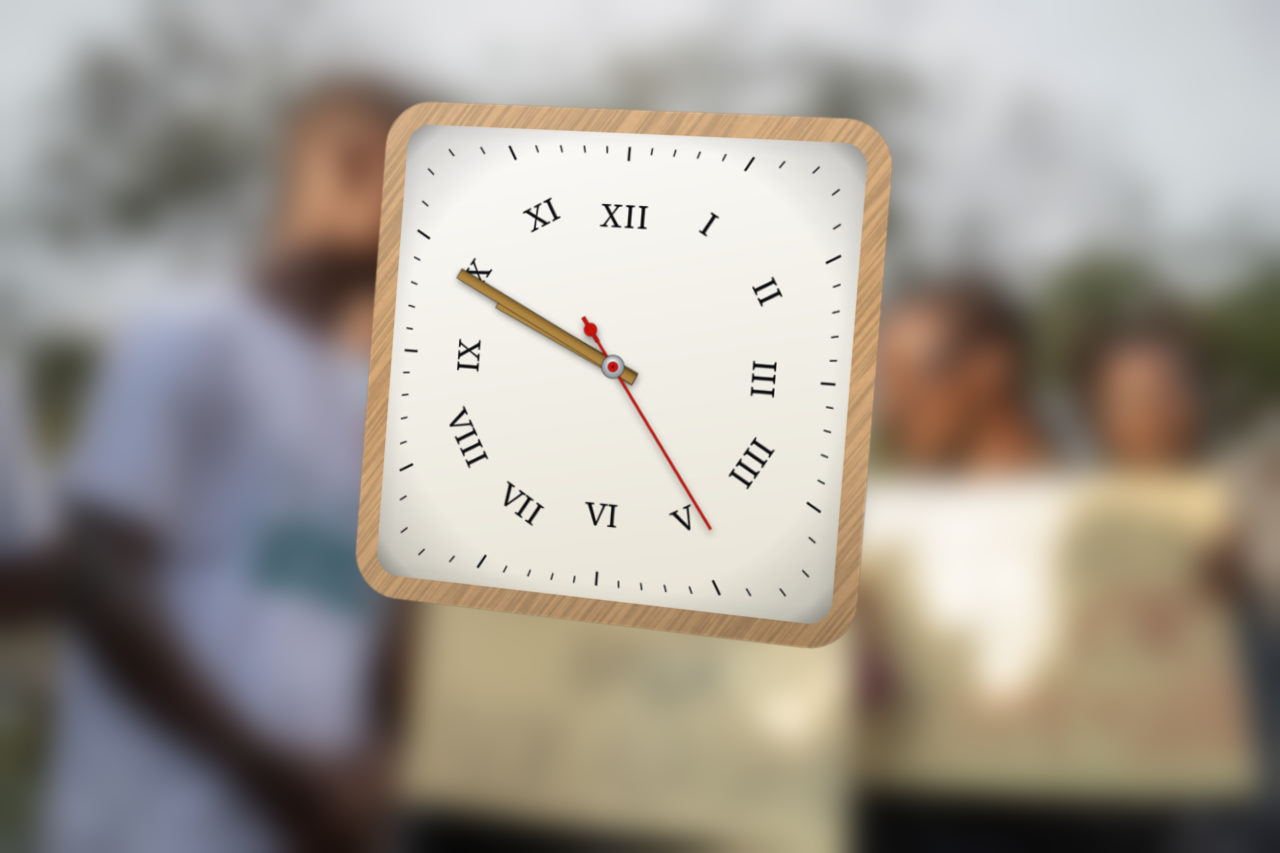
9 h 49 min 24 s
